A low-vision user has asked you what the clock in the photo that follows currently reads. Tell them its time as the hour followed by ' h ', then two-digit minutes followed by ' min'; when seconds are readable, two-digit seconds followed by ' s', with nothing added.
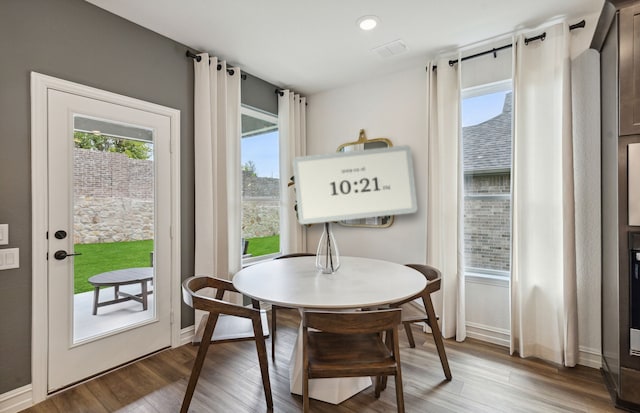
10 h 21 min
